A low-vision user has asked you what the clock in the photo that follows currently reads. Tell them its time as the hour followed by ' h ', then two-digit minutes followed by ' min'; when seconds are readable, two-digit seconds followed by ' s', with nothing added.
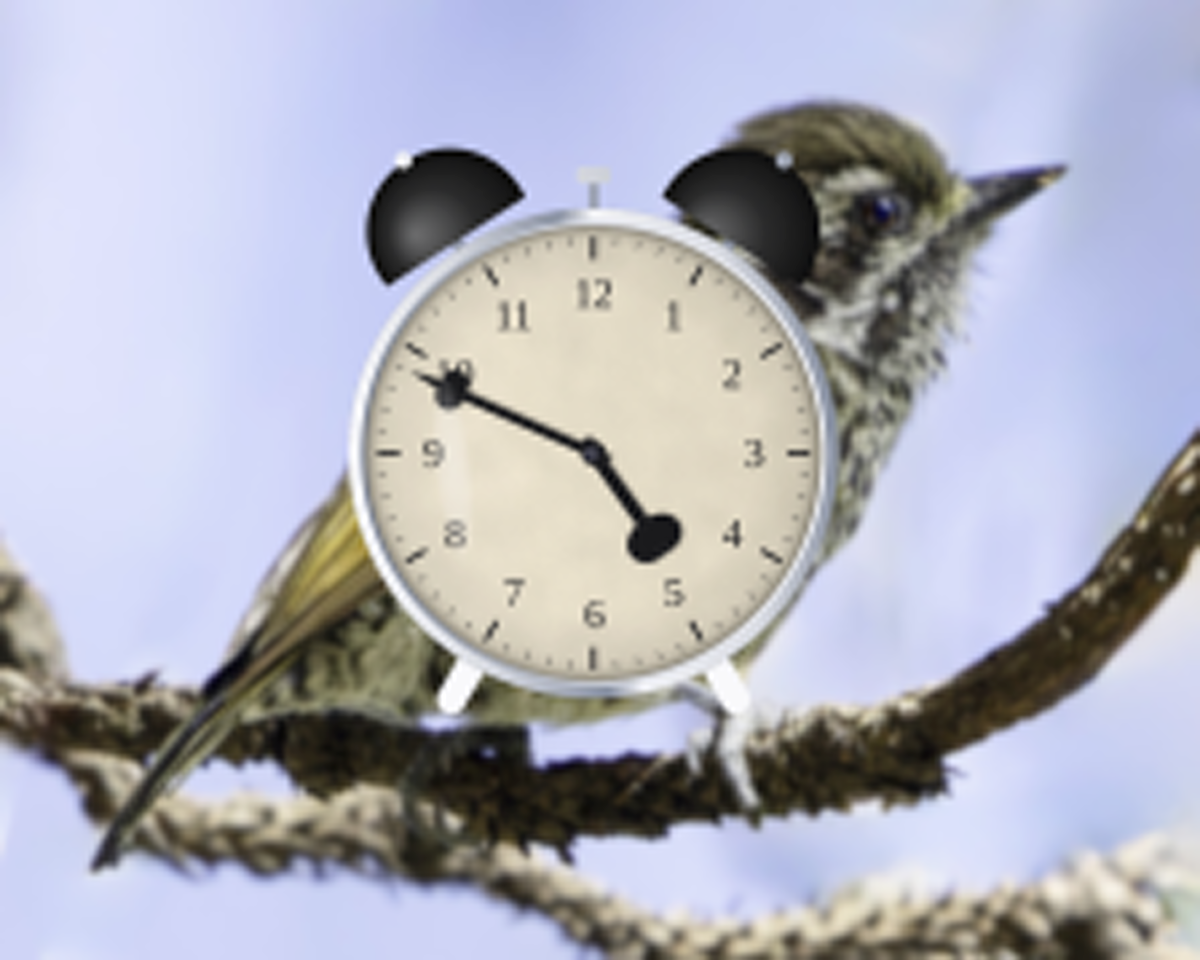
4 h 49 min
